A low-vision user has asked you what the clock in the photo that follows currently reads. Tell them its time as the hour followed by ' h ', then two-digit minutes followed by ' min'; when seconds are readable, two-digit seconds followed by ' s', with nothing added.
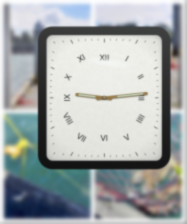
9 h 14 min
